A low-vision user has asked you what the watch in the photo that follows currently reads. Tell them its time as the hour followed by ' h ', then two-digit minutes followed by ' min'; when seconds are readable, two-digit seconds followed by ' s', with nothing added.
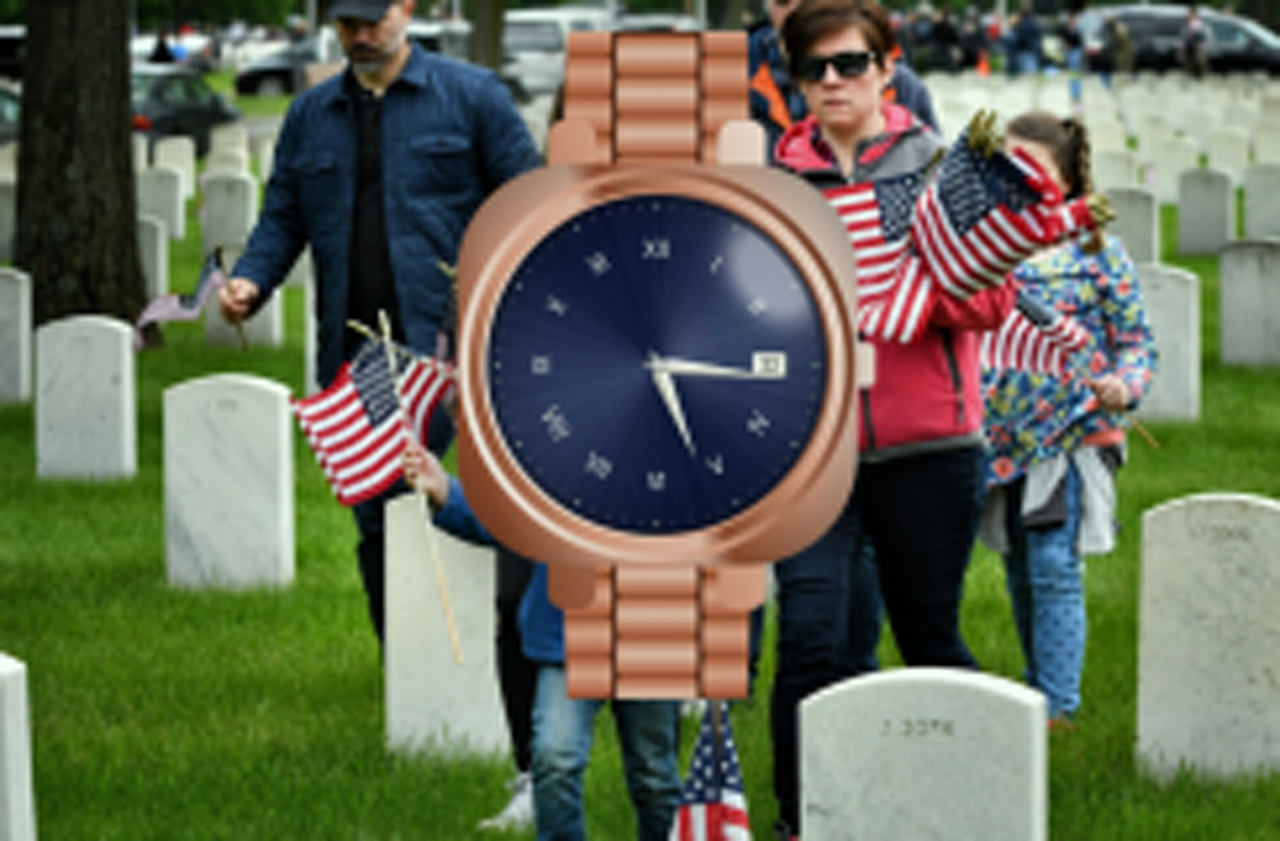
5 h 16 min
